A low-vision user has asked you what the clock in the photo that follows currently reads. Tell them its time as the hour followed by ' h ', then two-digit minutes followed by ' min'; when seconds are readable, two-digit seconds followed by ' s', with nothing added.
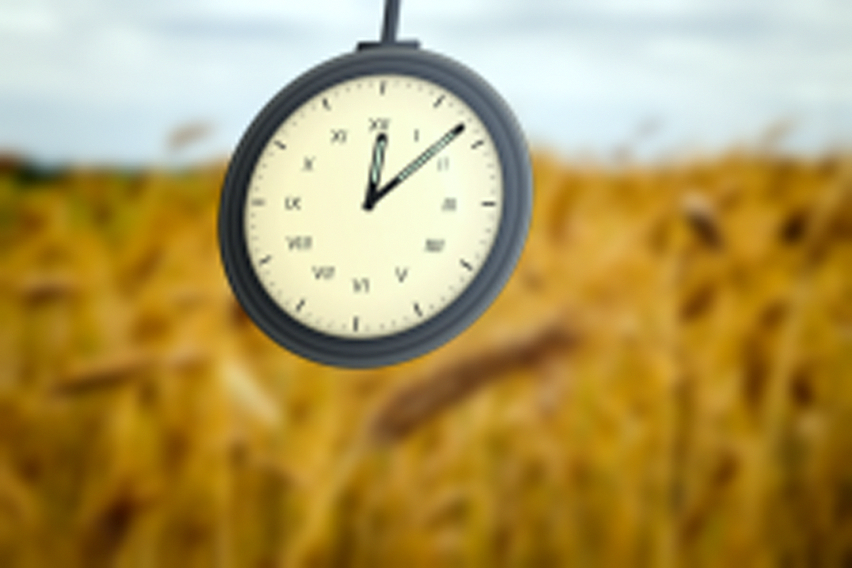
12 h 08 min
